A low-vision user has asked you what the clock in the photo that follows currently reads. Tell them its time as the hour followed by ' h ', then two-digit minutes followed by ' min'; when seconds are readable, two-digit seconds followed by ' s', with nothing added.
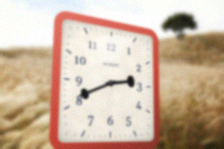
2 h 41 min
